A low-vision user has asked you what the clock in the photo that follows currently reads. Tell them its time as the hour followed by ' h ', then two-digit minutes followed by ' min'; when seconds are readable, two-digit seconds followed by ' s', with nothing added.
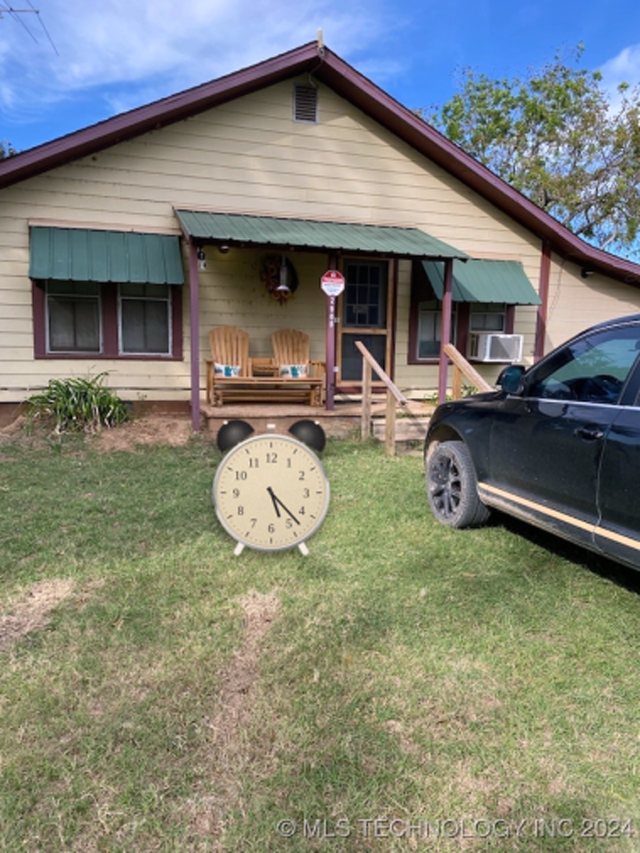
5 h 23 min
